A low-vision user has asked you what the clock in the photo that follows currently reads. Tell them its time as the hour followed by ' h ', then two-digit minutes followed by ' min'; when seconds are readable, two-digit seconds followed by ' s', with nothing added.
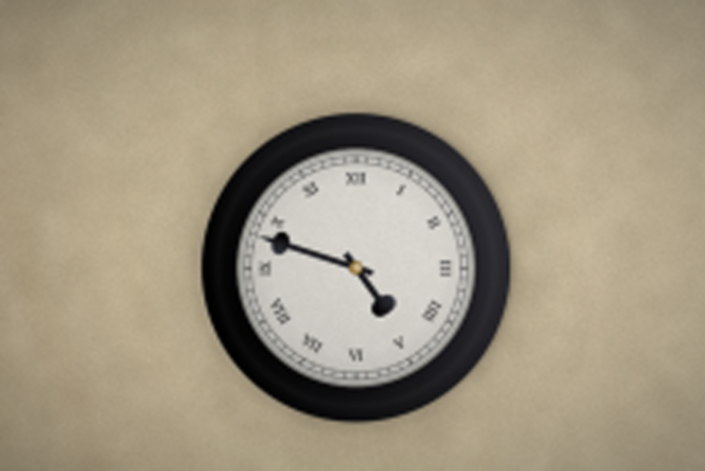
4 h 48 min
